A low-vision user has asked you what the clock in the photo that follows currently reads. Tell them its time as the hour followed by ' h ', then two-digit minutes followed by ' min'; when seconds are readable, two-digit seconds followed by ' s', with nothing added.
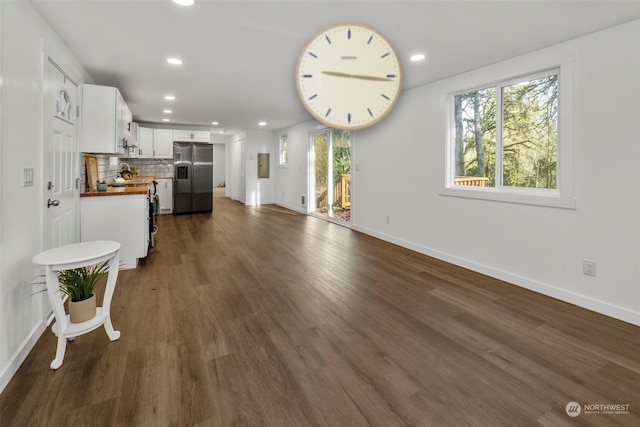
9 h 16 min
